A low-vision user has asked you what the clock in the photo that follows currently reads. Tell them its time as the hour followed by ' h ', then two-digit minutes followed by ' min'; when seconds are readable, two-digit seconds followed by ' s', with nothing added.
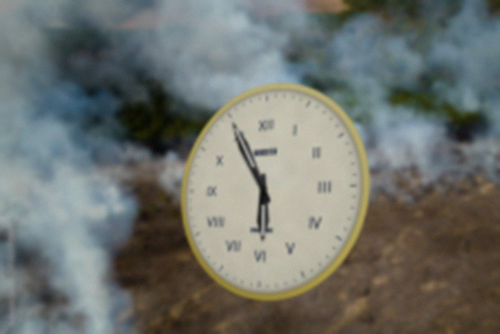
5 h 55 min
